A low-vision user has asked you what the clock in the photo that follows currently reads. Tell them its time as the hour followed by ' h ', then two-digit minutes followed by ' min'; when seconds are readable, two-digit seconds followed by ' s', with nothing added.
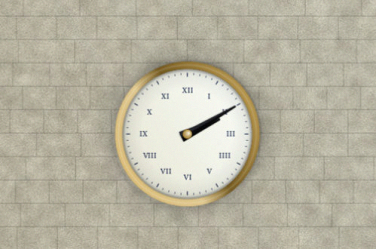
2 h 10 min
